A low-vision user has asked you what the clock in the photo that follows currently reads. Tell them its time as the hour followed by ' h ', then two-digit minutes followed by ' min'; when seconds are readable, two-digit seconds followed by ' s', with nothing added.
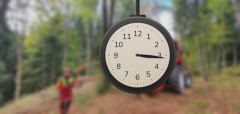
3 h 16 min
